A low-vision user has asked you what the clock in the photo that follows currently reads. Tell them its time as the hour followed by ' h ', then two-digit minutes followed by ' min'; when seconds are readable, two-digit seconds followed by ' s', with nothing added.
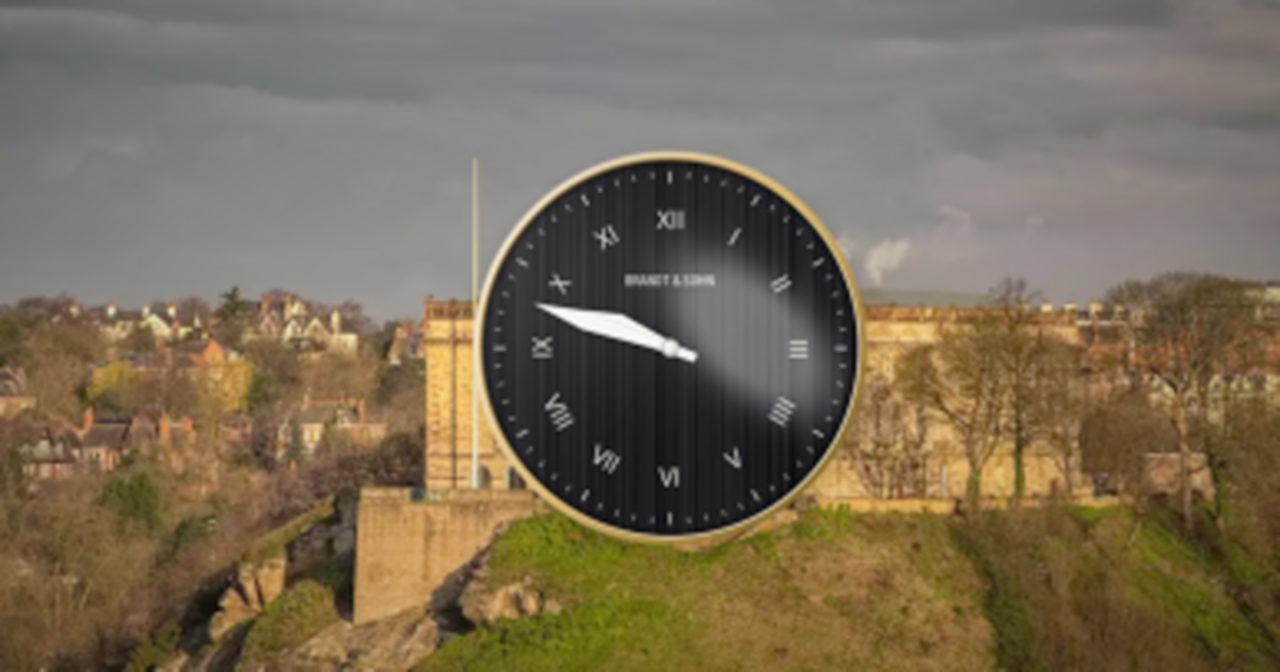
9 h 48 min
